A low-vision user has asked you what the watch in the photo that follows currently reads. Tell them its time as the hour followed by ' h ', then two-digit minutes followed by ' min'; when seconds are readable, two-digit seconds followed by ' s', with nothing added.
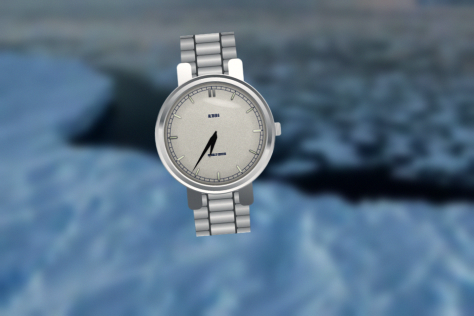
6 h 36 min
